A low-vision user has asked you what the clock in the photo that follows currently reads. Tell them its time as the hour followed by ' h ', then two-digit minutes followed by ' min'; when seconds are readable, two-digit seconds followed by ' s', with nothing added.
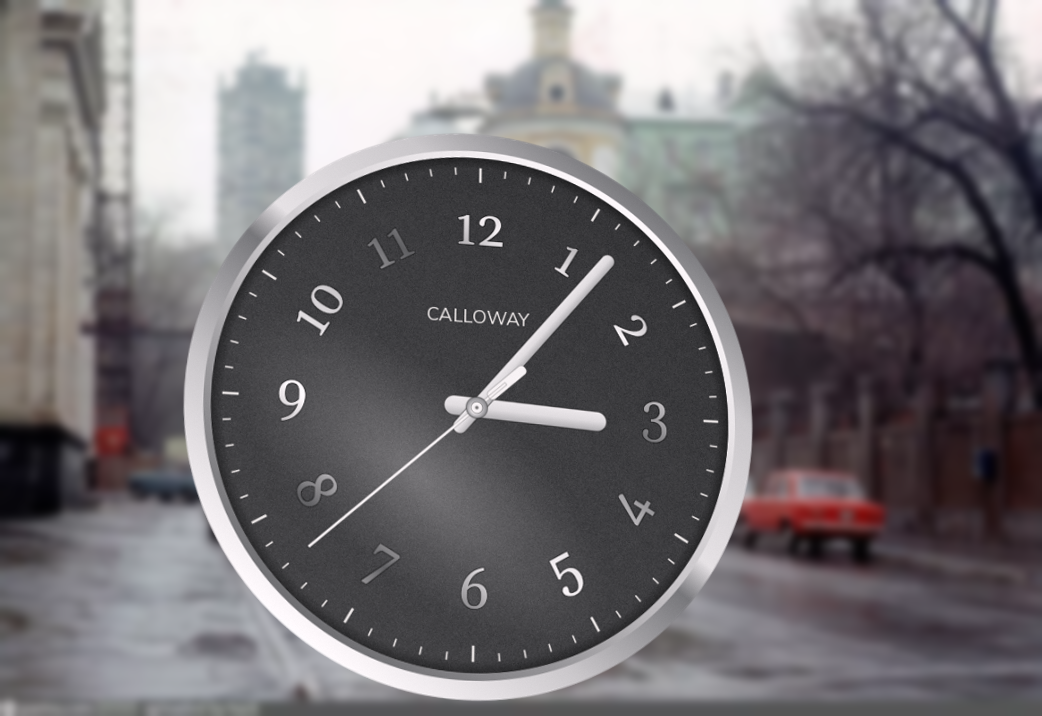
3 h 06 min 38 s
